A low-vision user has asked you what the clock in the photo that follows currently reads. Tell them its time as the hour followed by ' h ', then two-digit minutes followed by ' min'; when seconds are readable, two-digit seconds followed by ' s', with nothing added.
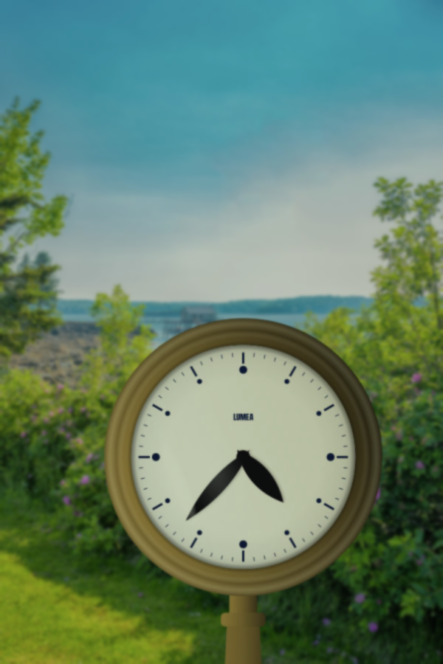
4 h 37 min
